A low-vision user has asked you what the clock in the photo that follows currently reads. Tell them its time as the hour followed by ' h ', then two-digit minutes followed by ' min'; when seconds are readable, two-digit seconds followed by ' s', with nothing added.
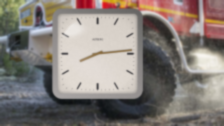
8 h 14 min
